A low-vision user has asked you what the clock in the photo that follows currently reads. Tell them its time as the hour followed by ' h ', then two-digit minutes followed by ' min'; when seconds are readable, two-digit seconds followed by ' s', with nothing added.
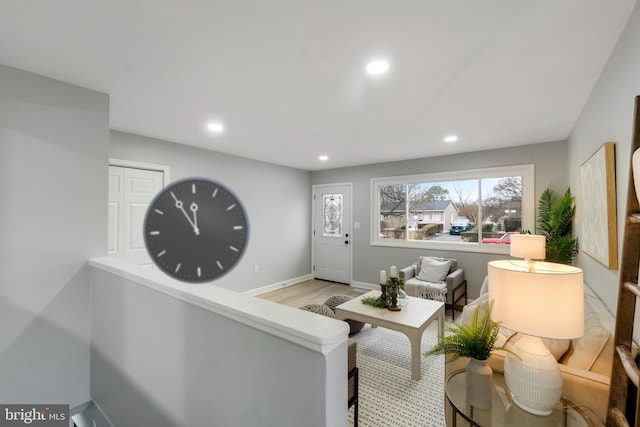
11 h 55 min
